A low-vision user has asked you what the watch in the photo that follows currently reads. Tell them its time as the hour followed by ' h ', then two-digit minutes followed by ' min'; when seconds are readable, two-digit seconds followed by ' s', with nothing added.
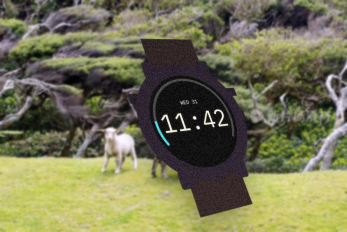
11 h 42 min
